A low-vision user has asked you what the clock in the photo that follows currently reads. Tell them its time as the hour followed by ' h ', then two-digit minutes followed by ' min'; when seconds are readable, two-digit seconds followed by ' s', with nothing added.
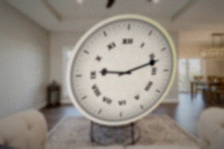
9 h 12 min
